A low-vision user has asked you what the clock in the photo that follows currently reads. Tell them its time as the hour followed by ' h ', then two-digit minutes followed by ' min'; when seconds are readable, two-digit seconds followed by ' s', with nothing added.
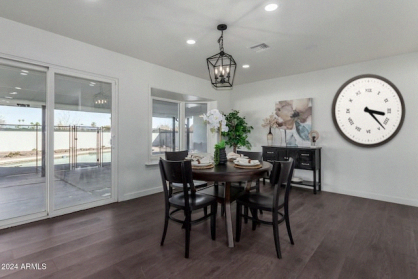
3 h 23 min
